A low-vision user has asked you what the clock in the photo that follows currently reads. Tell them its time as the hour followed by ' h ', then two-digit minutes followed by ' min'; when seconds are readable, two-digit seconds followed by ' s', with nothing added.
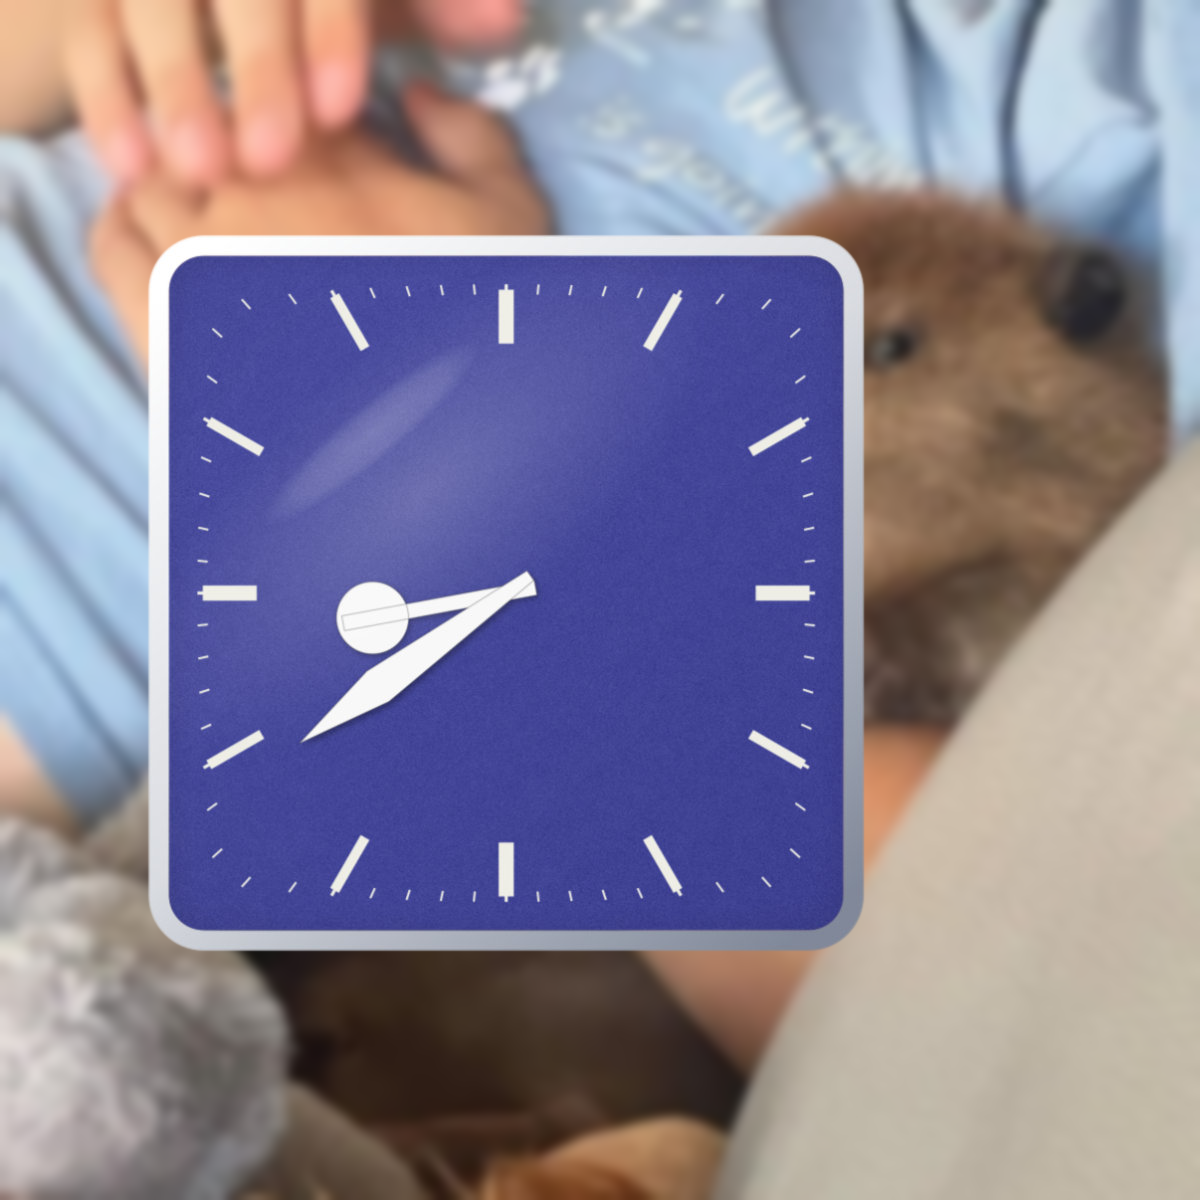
8 h 39 min
